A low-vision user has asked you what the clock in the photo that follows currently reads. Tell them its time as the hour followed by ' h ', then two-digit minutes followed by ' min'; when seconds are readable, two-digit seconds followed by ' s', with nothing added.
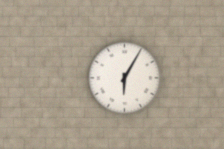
6 h 05 min
